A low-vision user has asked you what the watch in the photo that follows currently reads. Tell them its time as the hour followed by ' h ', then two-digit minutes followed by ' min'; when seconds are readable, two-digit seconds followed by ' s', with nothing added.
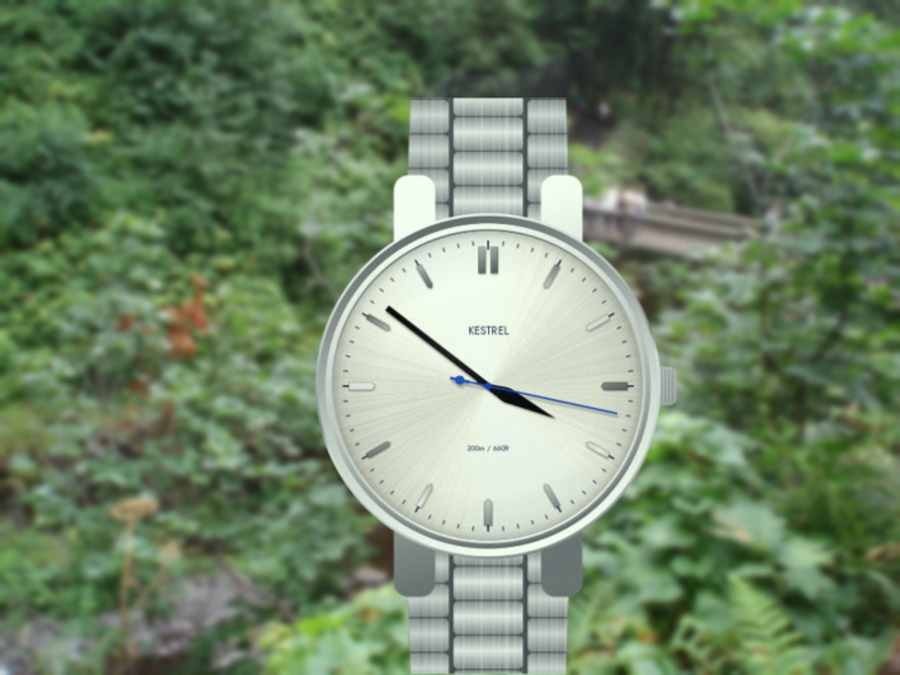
3 h 51 min 17 s
